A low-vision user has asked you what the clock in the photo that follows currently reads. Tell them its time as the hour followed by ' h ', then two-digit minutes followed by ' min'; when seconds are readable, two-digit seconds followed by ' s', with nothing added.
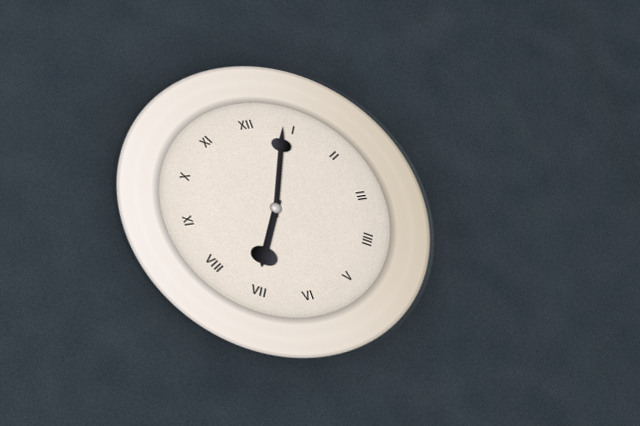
7 h 04 min
